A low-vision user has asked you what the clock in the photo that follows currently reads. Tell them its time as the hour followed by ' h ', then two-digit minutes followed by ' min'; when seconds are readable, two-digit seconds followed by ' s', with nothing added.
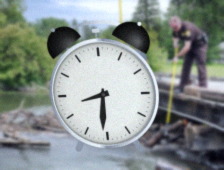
8 h 31 min
